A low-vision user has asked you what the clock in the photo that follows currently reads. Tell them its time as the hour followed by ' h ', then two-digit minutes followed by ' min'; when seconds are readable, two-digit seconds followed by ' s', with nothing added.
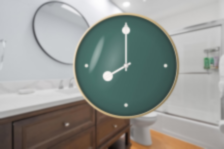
8 h 00 min
